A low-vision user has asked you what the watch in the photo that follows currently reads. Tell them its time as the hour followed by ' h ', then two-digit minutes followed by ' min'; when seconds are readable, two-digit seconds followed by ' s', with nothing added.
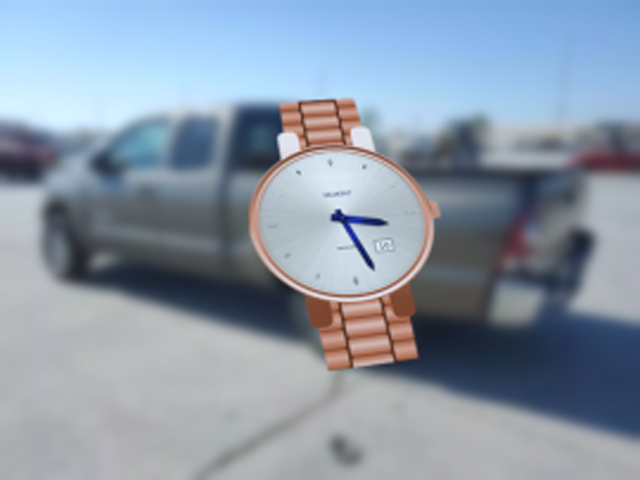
3 h 27 min
